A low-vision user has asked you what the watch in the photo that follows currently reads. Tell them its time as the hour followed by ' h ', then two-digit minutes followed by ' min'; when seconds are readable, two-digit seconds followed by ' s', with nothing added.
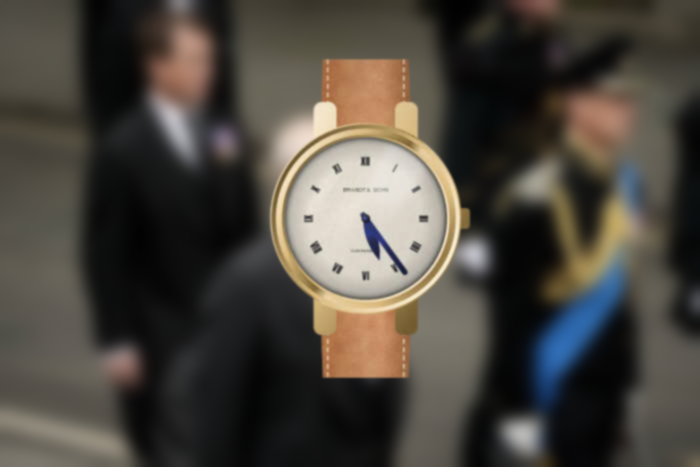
5 h 24 min
